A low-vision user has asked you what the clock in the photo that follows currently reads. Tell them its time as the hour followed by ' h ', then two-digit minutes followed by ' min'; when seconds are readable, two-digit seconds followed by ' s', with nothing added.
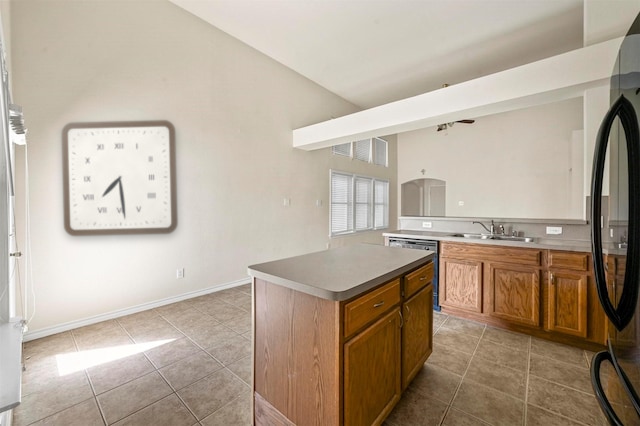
7 h 29 min
